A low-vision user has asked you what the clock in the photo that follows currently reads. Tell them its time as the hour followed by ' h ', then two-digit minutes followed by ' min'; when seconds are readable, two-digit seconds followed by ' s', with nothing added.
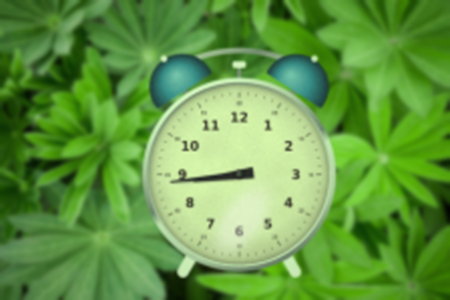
8 h 44 min
